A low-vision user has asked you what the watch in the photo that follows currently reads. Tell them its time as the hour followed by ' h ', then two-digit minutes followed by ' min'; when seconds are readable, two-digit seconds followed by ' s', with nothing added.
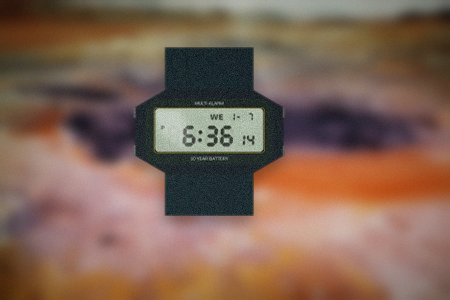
6 h 36 min 14 s
